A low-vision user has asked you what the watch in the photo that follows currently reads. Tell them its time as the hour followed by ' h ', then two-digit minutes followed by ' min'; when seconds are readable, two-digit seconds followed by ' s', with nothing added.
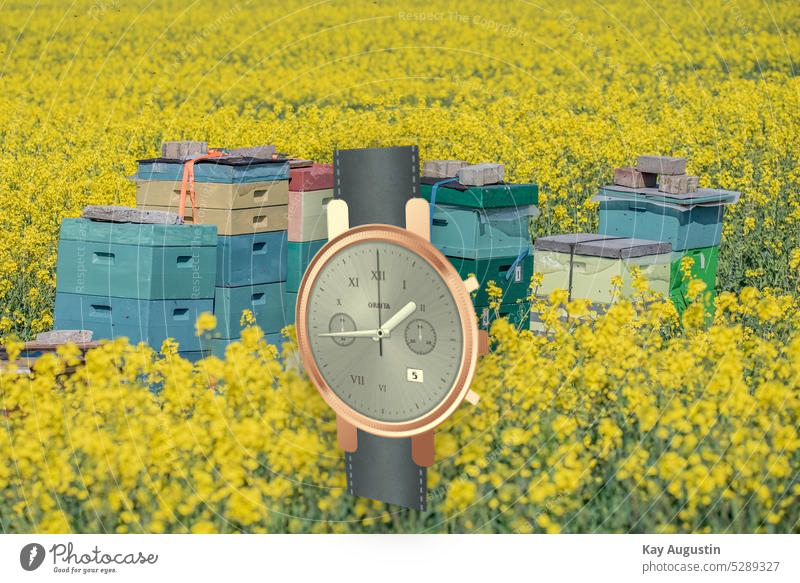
1 h 44 min
